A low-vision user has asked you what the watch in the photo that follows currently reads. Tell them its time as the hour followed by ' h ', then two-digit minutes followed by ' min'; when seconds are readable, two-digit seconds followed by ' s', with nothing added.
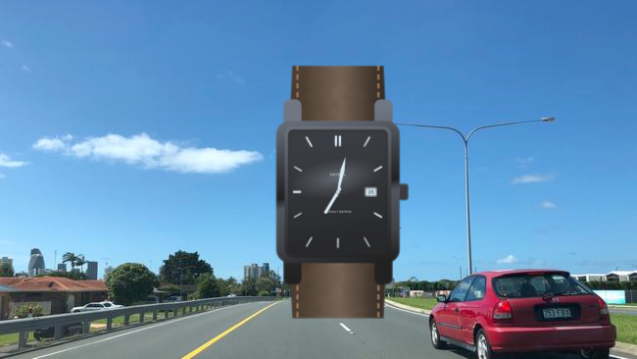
7 h 02 min
